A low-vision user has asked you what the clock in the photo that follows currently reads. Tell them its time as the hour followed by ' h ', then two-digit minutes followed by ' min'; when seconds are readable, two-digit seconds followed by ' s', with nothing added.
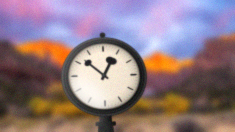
12 h 52 min
